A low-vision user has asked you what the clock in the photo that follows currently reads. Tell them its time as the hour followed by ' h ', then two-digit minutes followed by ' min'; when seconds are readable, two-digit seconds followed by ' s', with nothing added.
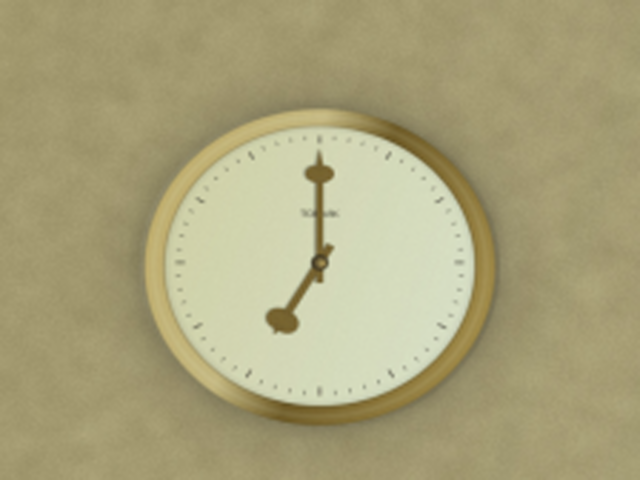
7 h 00 min
